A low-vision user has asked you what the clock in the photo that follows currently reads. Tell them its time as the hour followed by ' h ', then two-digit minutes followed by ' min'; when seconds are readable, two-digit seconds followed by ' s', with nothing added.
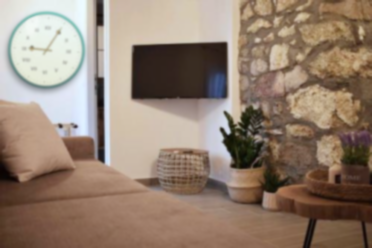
9 h 05 min
